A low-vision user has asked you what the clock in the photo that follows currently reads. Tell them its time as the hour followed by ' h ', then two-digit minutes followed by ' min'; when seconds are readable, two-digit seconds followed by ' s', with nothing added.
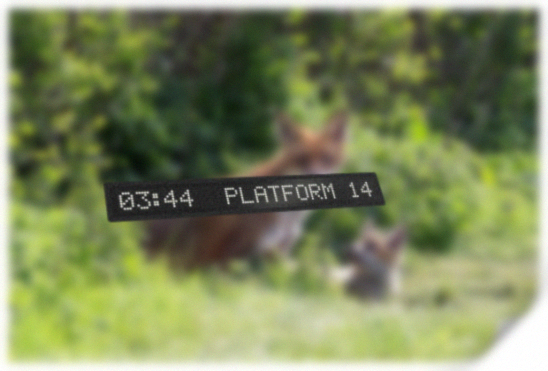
3 h 44 min
